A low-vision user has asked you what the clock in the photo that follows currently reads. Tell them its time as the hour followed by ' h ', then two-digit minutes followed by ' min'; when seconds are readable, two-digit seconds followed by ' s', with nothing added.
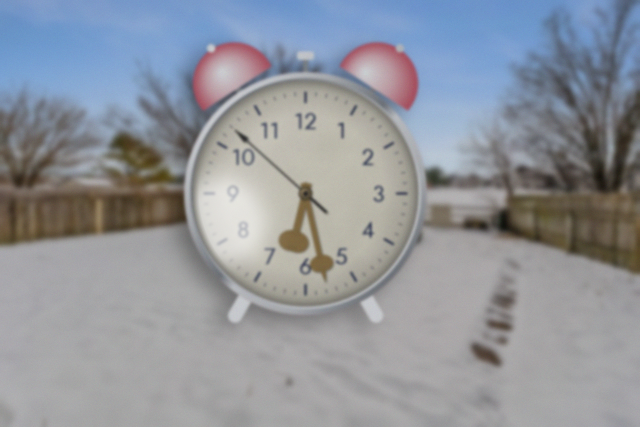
6 h 27 min 52 s
